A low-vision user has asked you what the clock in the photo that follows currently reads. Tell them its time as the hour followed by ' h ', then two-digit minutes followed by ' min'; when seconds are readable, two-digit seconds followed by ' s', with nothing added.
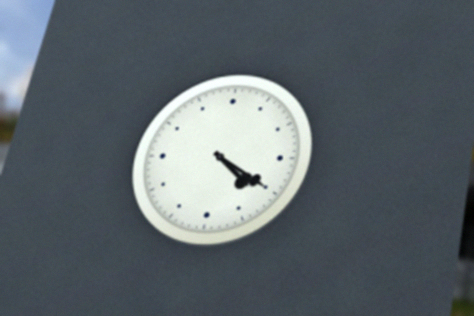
4 h 20 min
